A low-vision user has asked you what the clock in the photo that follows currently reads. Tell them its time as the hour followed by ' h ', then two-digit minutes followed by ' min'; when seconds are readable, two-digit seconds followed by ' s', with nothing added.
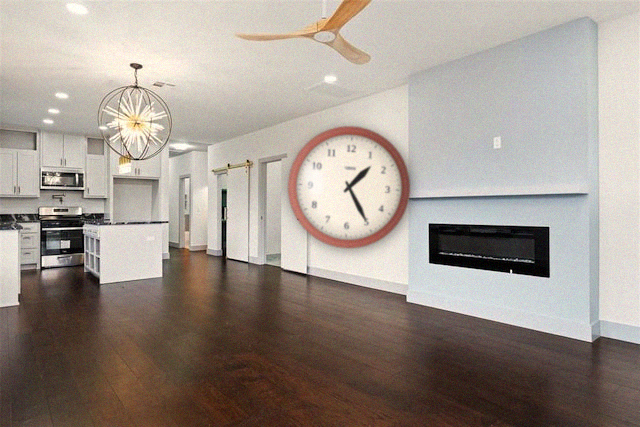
1 h 25 min
